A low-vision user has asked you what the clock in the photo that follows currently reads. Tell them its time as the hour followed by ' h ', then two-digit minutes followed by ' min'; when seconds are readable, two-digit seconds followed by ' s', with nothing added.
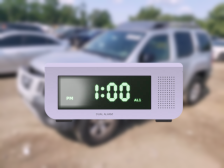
1 h 00 min
